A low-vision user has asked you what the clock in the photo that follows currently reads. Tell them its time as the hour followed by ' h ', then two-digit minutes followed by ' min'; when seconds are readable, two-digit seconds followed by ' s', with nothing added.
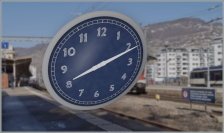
8 h 11 min
